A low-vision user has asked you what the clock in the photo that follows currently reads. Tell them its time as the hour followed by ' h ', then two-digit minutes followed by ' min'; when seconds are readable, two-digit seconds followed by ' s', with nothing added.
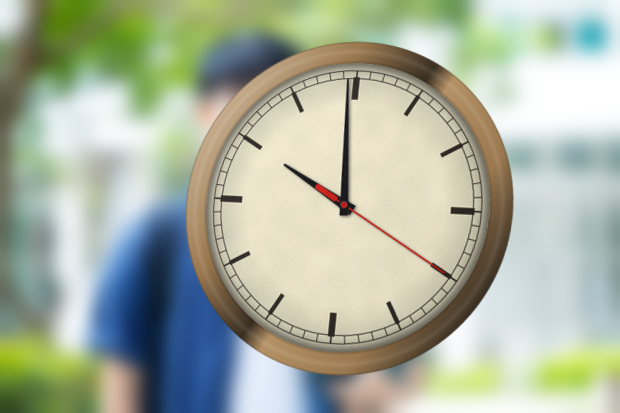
9 h 59 min 20 s
